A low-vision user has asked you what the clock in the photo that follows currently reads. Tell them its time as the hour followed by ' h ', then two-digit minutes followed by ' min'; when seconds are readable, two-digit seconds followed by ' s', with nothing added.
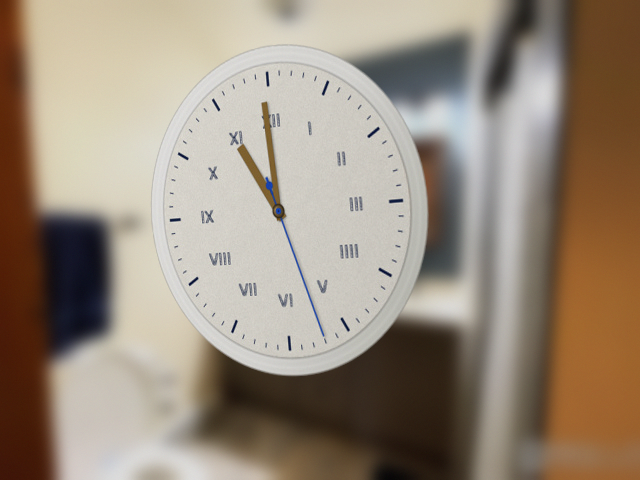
10 h 59 min 27 s
